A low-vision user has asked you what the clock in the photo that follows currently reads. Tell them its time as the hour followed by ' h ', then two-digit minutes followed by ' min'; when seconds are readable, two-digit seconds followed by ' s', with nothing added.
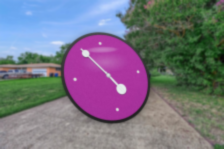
4 h 54 min
